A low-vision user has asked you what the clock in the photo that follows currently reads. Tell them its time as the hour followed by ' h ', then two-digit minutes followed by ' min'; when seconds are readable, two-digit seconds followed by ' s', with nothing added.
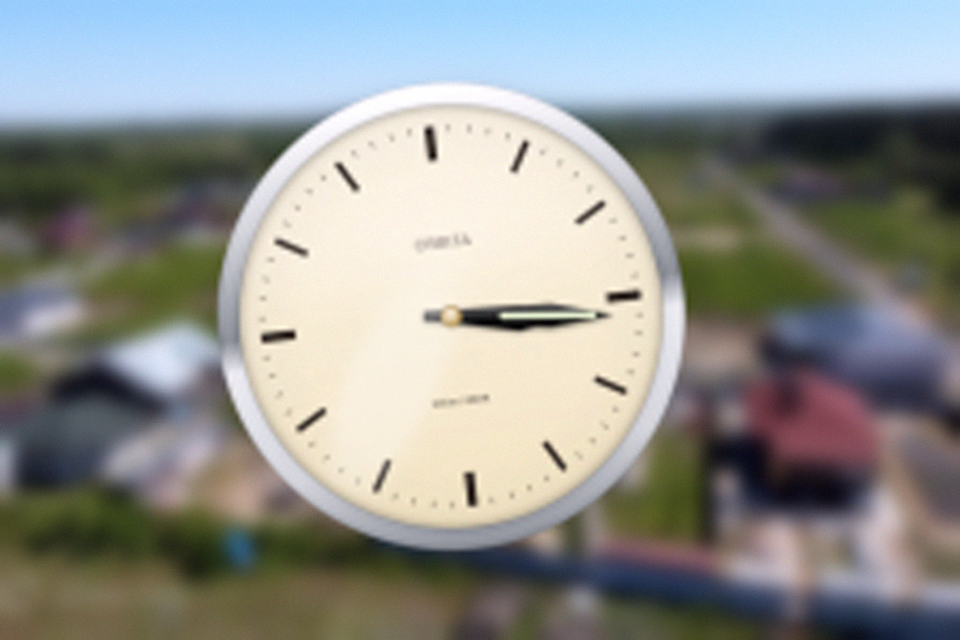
3 h 16 min
